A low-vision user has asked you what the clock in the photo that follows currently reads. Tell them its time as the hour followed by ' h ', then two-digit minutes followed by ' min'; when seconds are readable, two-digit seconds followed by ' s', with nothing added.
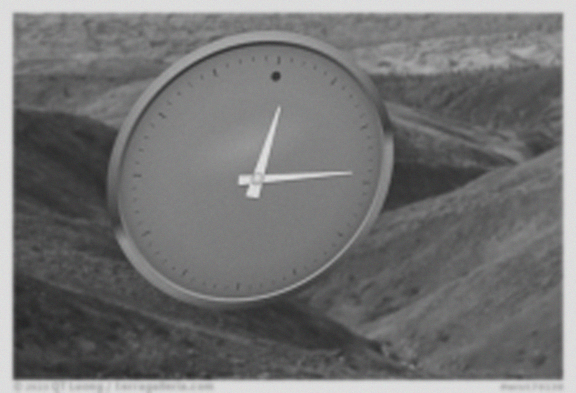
12 h 14 min
